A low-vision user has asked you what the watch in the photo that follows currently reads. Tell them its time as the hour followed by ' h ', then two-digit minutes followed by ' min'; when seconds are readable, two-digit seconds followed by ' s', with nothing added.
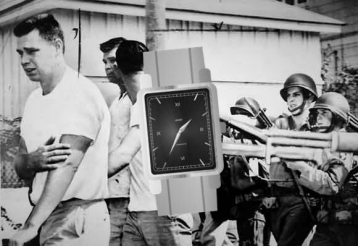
1 h 35 min
